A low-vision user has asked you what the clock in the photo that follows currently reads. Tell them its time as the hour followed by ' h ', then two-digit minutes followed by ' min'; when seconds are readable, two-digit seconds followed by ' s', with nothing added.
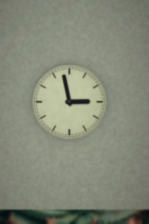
2 h 58 min
